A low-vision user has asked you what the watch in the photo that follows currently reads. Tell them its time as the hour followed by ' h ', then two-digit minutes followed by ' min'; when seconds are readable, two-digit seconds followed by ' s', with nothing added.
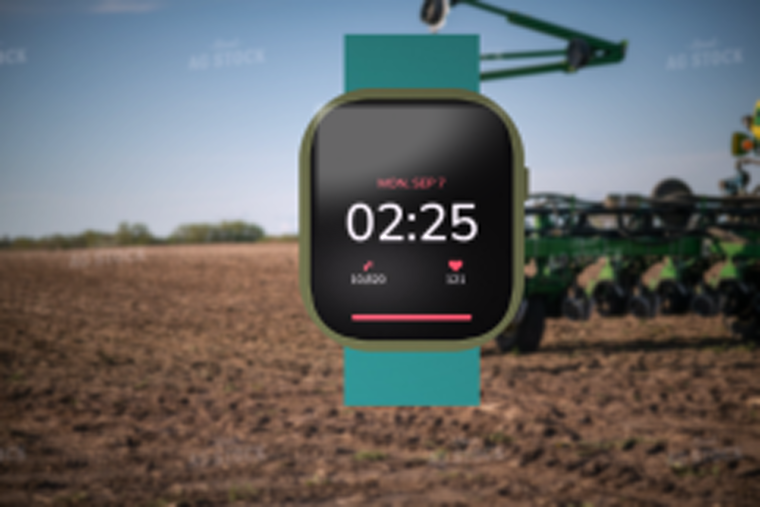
2 h 25 min
